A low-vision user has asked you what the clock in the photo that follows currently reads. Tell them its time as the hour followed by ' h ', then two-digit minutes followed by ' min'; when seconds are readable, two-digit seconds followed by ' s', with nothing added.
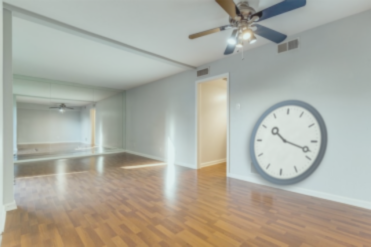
10 h 18 min
